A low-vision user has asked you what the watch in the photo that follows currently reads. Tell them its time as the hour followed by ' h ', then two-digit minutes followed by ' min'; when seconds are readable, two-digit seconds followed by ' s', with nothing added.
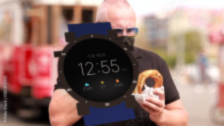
12 h 55 min
